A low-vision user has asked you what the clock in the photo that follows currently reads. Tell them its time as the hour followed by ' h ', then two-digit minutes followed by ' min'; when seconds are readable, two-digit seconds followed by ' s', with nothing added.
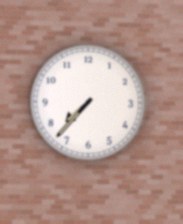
7 h 37 min
